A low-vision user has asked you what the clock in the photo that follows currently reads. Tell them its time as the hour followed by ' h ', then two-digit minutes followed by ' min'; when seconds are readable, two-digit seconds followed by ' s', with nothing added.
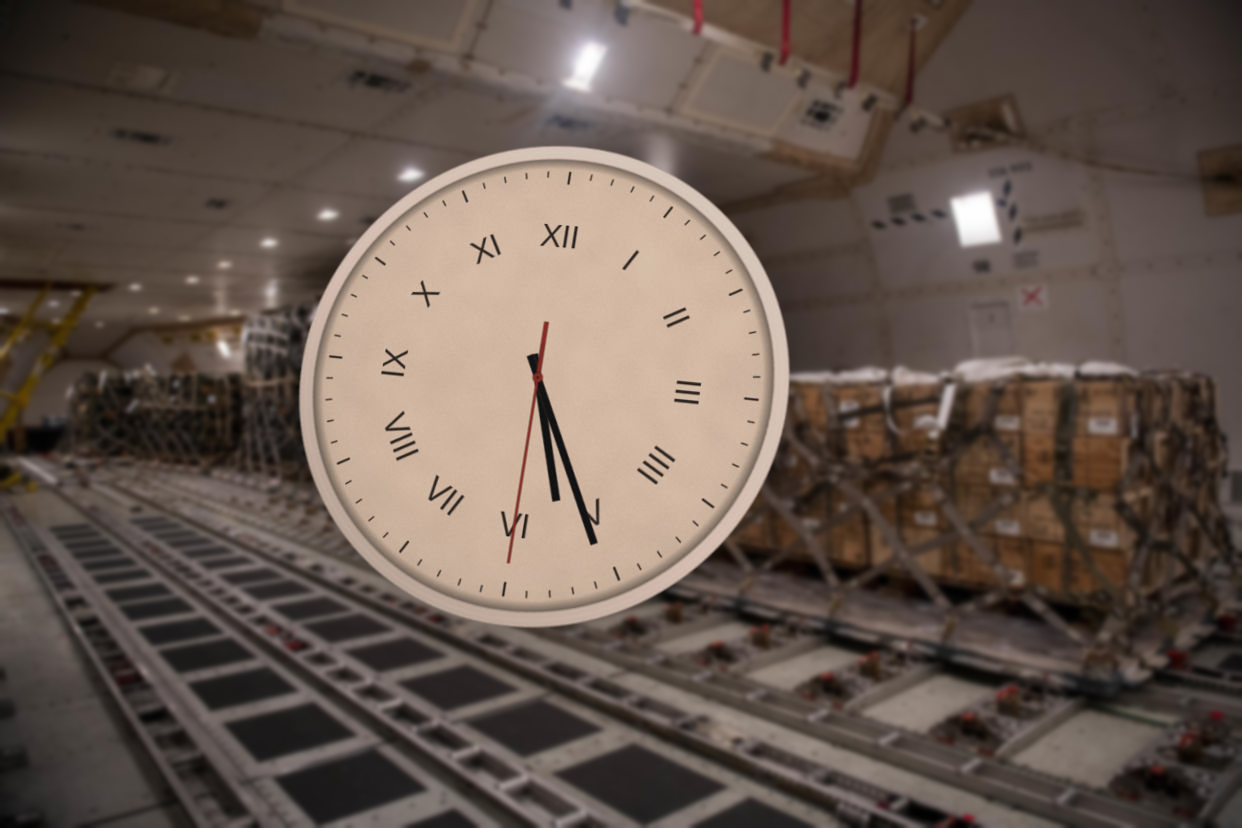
5 h 25 min 30 s
